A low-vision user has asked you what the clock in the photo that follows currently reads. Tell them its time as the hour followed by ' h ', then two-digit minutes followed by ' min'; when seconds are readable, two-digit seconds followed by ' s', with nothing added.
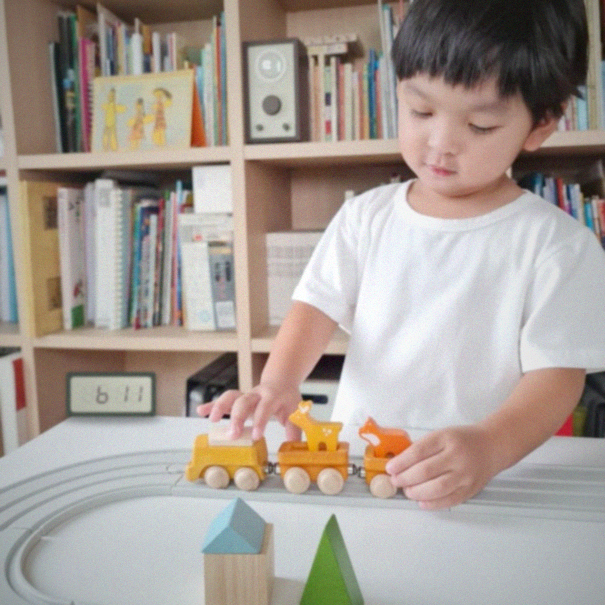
6 h 11 min
